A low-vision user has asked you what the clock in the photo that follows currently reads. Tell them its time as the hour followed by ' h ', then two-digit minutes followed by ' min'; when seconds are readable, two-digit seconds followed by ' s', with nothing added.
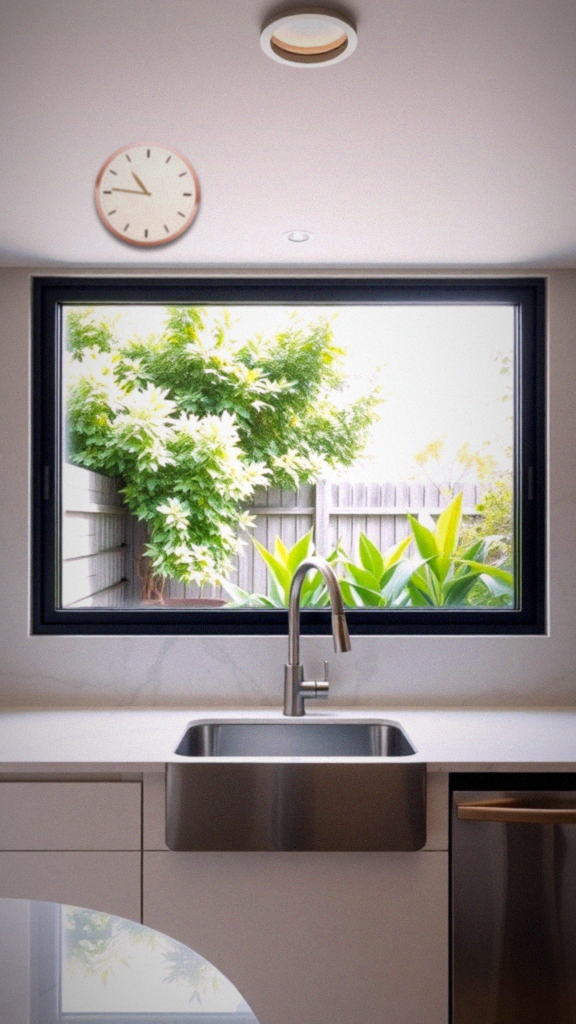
10 h 46 min
